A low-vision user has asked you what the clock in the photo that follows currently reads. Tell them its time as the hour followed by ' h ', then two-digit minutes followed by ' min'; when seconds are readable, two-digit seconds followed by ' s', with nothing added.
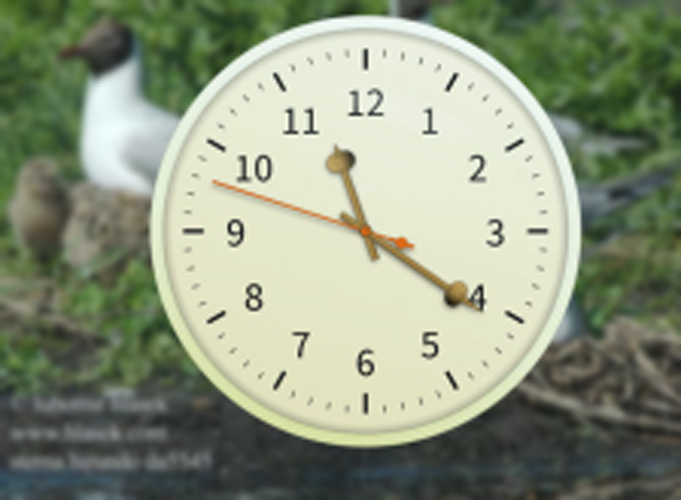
11 h 20 min 48 s
